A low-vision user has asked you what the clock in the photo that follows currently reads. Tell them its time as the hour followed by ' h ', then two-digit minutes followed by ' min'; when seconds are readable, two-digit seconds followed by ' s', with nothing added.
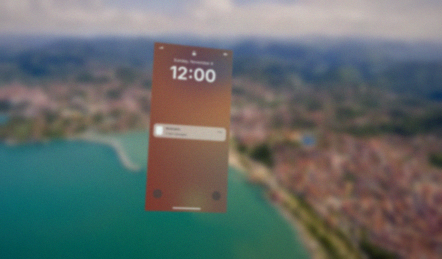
12 h 00 min
